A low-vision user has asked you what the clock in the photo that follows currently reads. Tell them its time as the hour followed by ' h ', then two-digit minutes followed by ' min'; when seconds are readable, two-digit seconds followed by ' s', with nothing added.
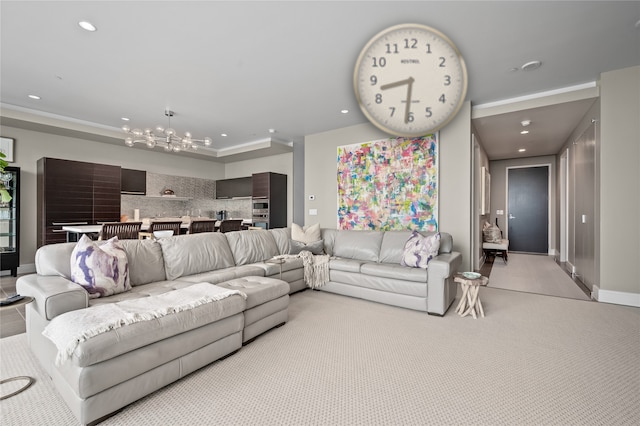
8 h 31 min
